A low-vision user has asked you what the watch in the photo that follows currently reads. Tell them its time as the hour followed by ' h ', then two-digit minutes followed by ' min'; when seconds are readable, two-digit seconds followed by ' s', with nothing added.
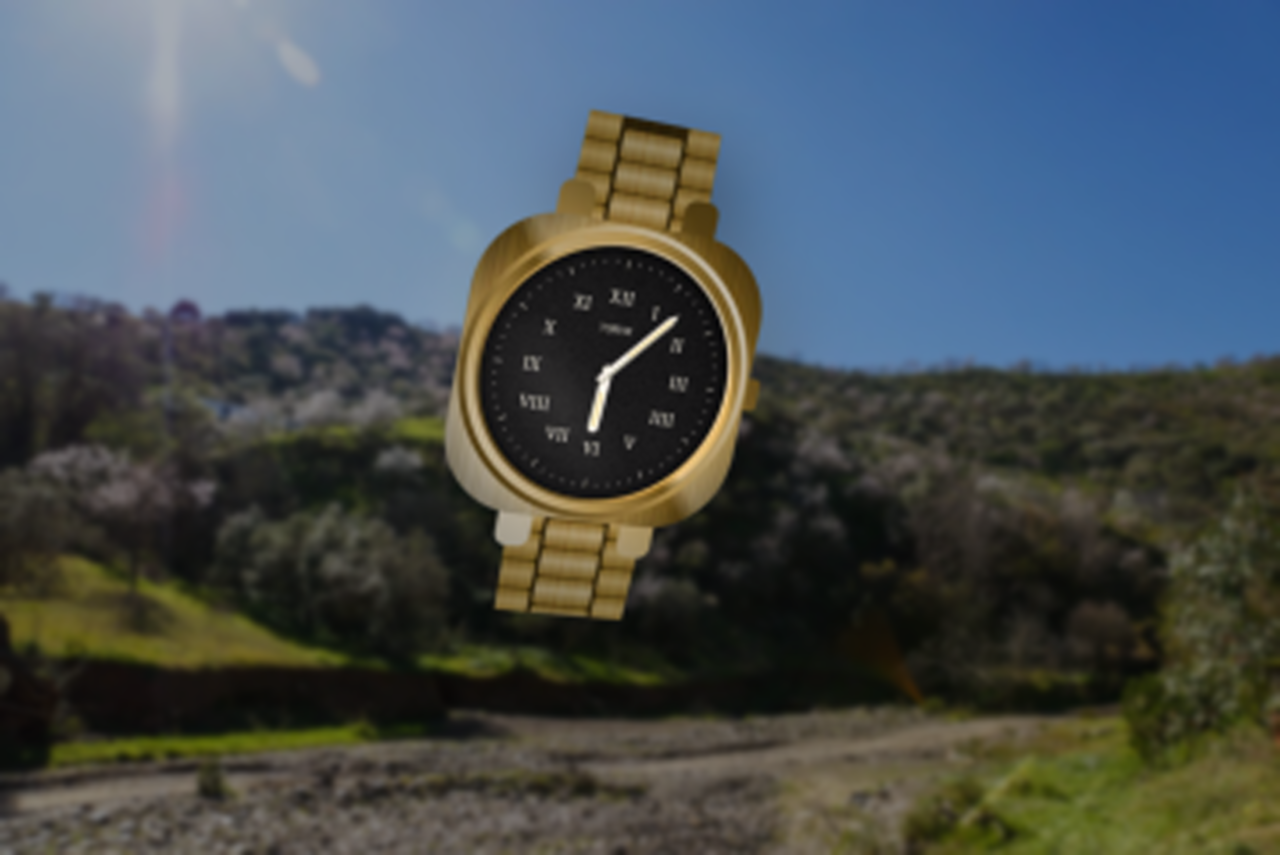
6 h 07 min
